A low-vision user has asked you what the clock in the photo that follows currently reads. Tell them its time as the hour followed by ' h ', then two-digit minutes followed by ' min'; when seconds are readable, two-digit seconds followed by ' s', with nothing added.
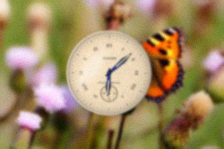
6 h 08 min
